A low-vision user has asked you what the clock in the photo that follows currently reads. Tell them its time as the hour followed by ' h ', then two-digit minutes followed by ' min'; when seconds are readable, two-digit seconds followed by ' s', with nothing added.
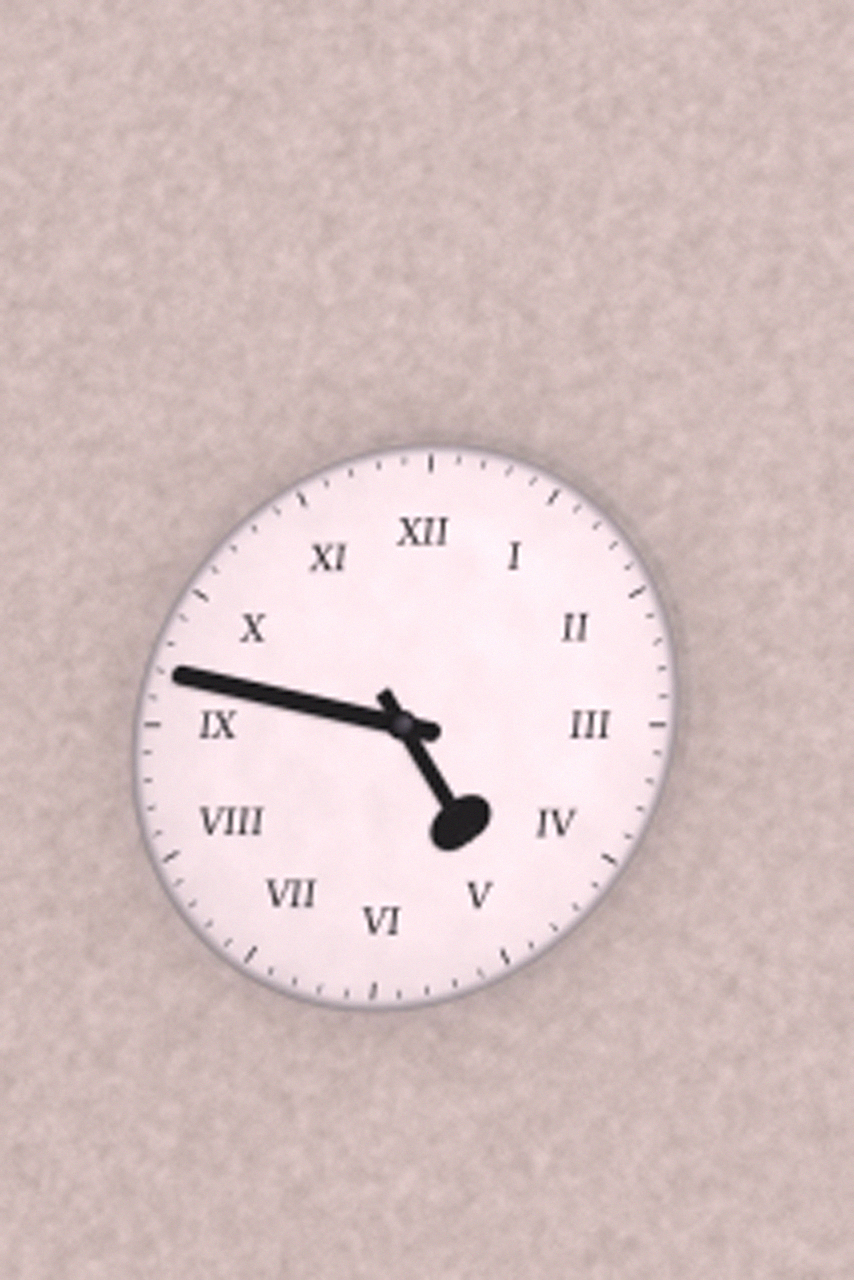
4 h 47 min
